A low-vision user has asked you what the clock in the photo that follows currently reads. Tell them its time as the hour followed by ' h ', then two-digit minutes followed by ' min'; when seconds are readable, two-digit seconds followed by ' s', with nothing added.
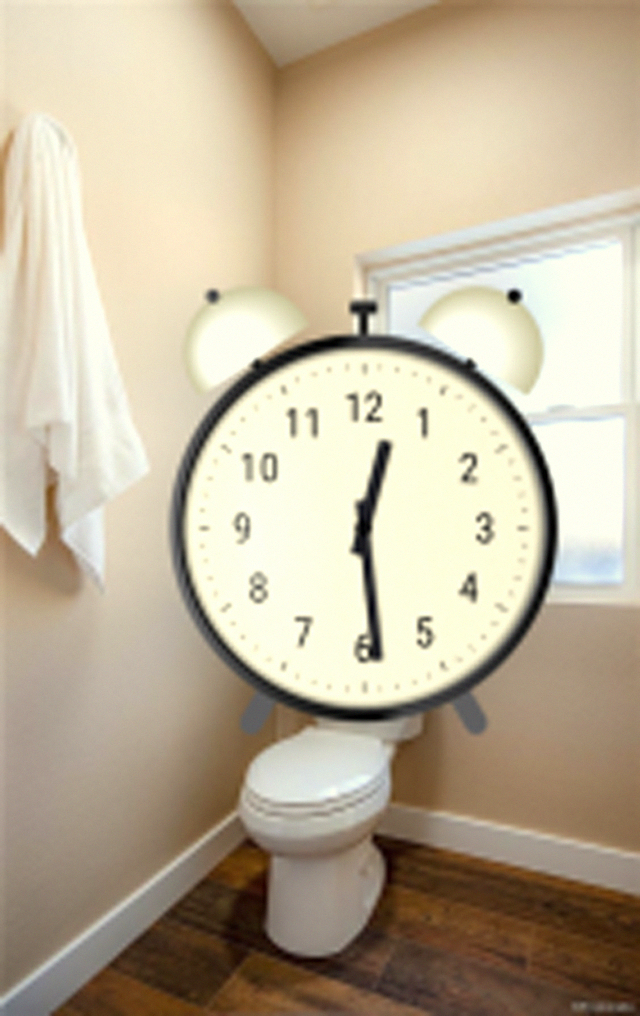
12 h 29 min
